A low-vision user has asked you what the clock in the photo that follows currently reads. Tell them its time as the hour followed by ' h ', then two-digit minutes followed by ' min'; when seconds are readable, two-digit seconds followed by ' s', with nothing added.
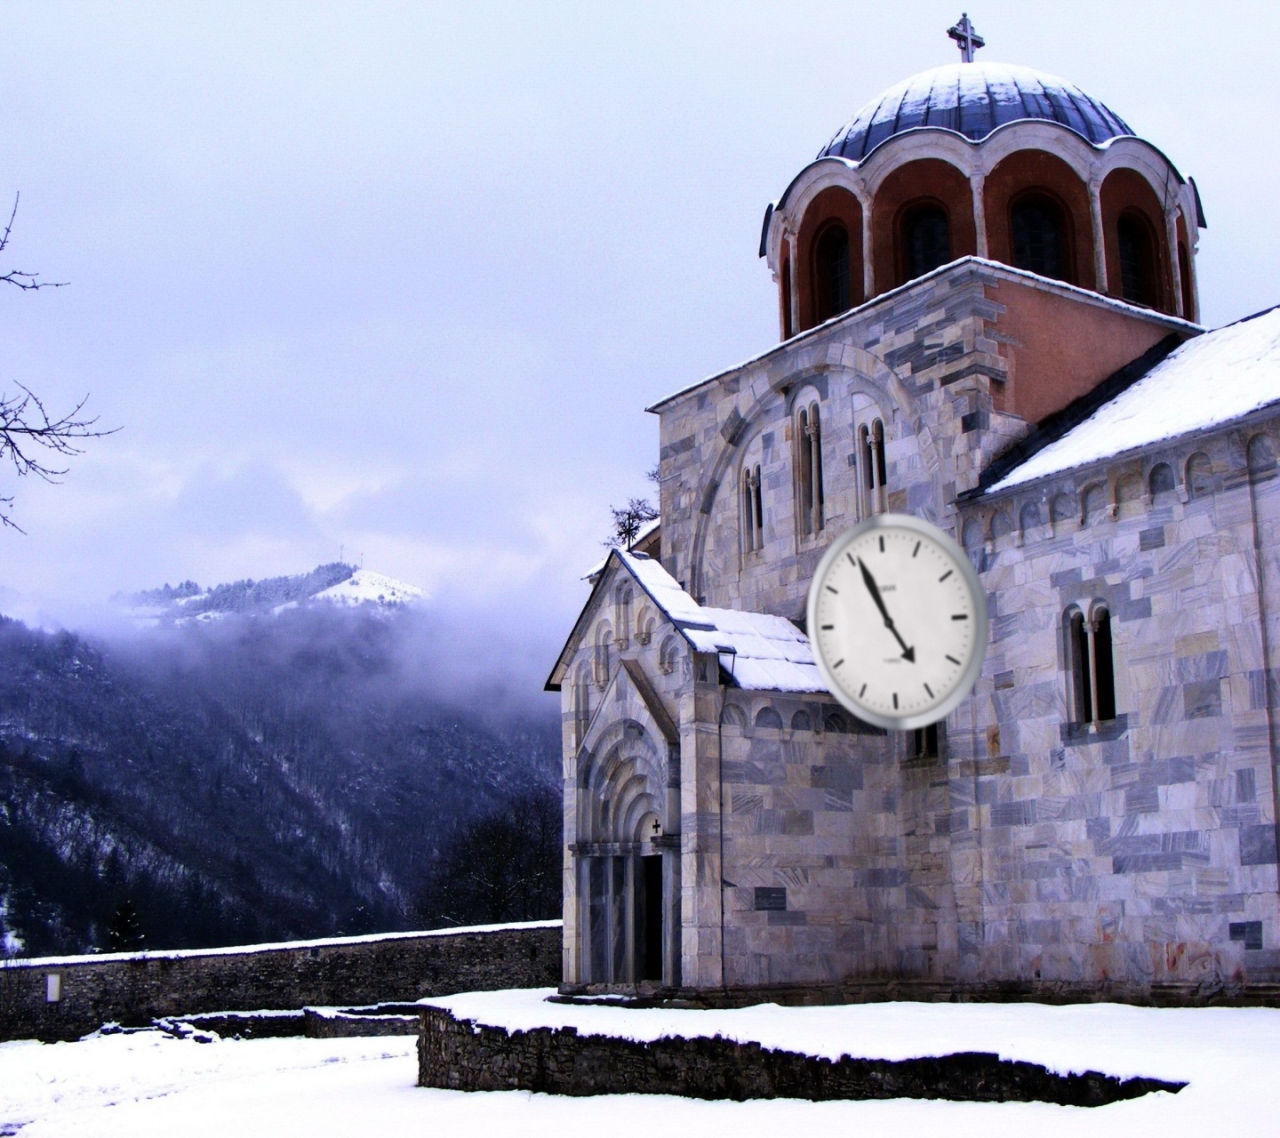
4 h 56 min
